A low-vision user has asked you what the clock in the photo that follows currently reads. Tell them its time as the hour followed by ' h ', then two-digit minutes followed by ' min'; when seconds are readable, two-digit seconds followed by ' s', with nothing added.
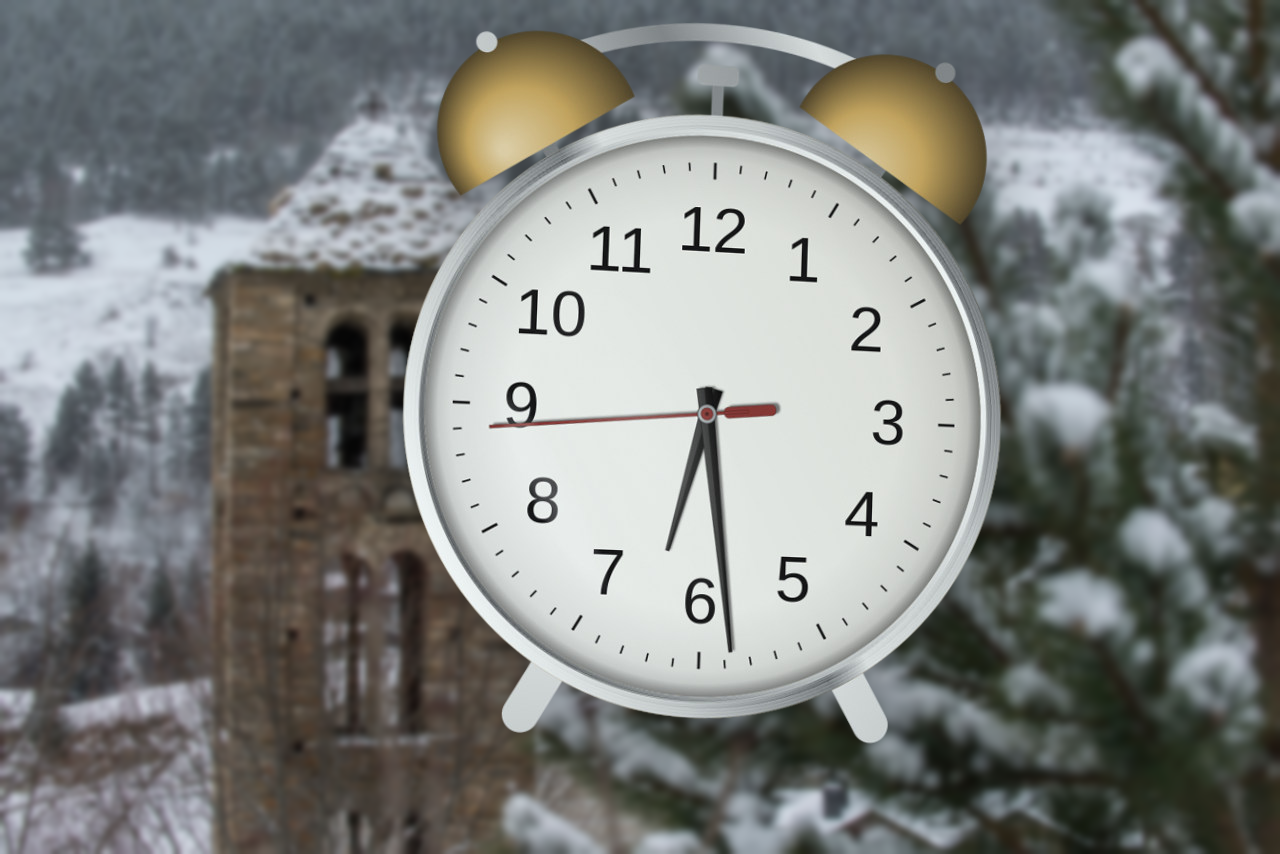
6 h 28 min 44 s
